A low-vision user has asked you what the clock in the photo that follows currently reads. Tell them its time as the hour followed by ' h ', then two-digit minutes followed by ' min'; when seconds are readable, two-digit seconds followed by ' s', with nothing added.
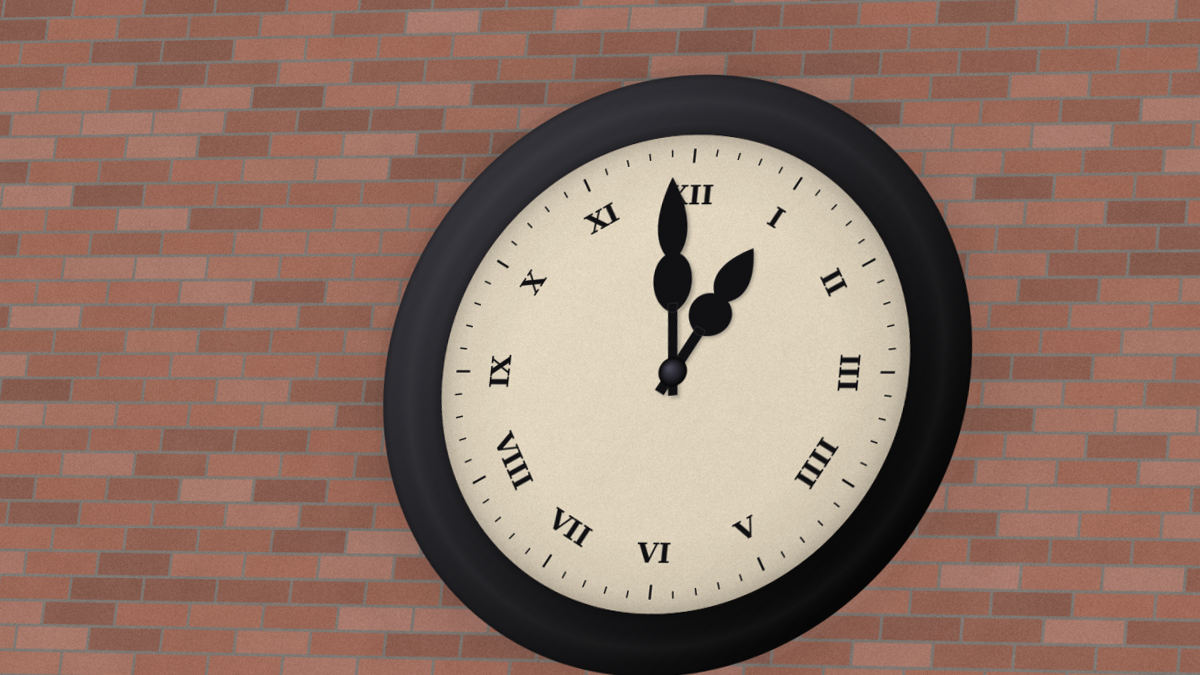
12 h 59 min
